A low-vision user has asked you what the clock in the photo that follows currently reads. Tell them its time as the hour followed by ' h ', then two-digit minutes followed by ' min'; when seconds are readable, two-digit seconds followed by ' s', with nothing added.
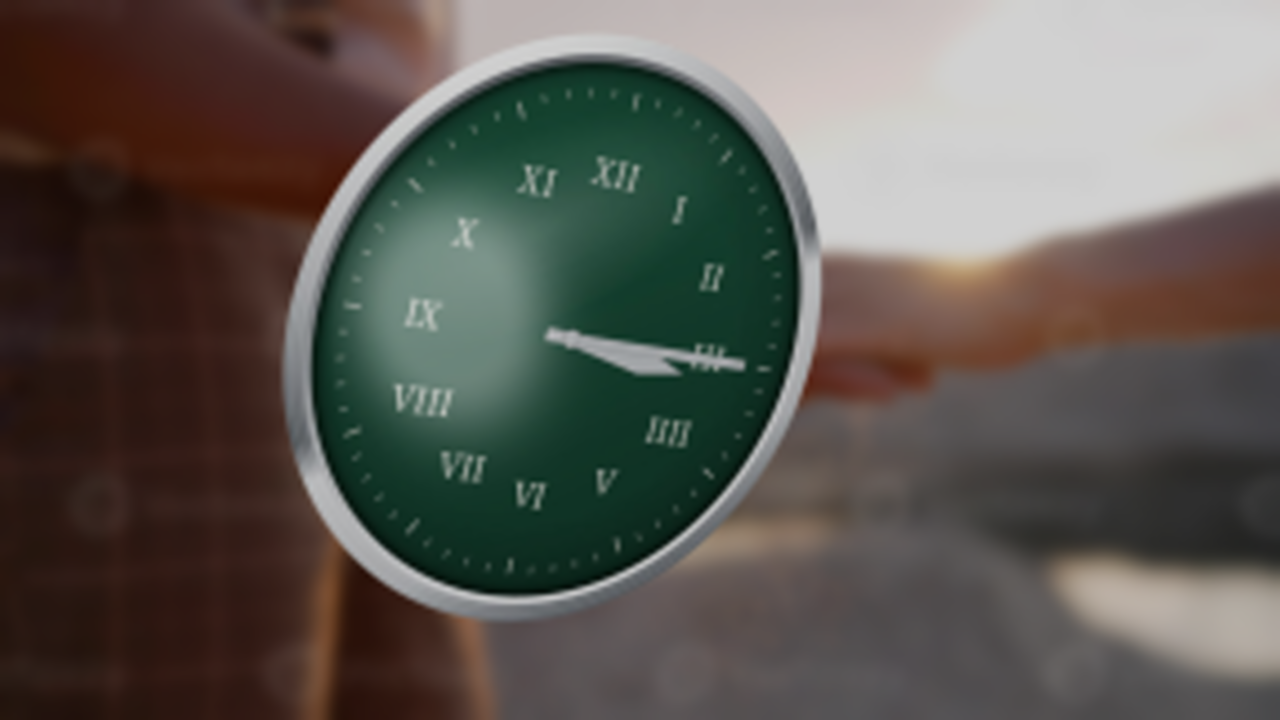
3 h 15 min
